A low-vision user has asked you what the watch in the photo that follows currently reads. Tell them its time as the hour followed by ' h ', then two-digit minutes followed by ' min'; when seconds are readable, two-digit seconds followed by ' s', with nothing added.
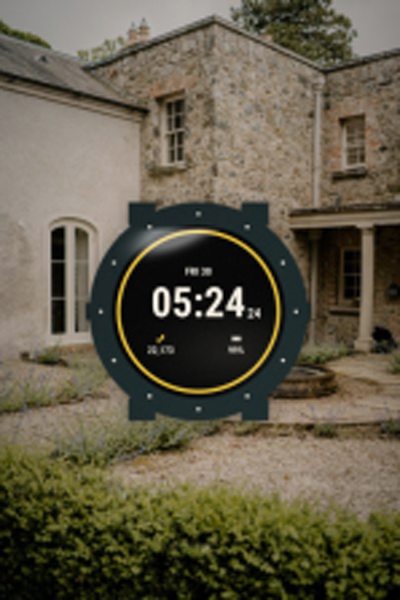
5 h 24 min
